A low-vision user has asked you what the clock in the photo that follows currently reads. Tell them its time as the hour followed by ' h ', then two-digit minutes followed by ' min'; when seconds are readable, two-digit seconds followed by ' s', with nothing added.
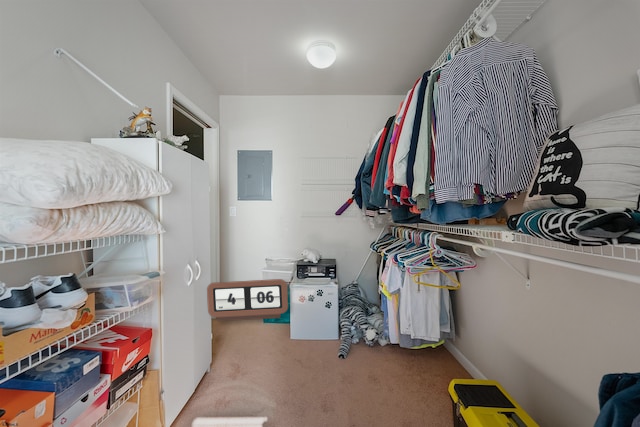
4 h 06 min
